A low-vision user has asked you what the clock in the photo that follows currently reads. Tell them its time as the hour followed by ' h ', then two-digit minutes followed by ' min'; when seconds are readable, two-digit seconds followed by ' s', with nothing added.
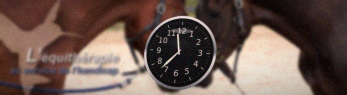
11 h 37 min
